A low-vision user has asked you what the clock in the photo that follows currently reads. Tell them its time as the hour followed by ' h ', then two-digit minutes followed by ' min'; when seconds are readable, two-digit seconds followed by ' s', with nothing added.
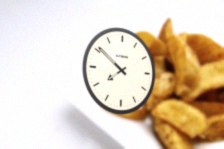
7 h 51 min
